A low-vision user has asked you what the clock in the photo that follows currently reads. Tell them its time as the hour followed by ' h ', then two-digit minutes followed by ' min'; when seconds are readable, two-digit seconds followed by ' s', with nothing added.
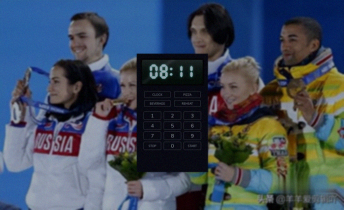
8 h 11 min
